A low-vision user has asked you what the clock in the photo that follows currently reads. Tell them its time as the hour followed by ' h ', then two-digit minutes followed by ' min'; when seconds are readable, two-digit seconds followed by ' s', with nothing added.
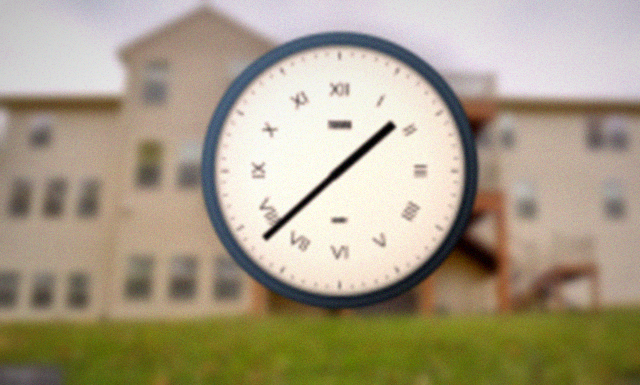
1 h 38 min
